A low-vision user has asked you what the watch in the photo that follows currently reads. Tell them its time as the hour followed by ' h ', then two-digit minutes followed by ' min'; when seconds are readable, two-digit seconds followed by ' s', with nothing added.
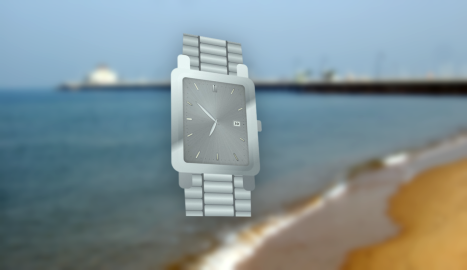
6 h 52 min
